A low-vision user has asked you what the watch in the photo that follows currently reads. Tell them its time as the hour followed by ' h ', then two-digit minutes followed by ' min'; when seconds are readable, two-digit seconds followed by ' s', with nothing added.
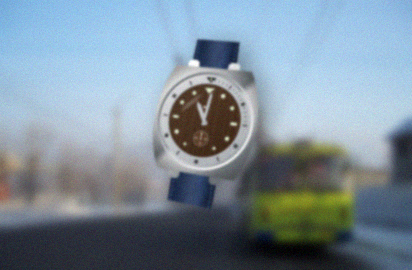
11 h 01 min
